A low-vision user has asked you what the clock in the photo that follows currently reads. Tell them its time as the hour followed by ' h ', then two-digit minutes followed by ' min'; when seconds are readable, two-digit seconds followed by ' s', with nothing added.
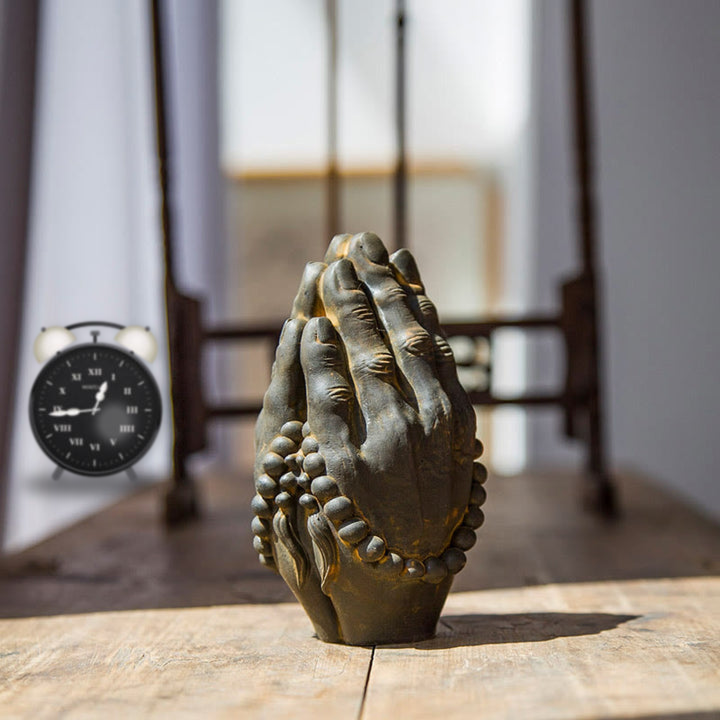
12 h 44 min
